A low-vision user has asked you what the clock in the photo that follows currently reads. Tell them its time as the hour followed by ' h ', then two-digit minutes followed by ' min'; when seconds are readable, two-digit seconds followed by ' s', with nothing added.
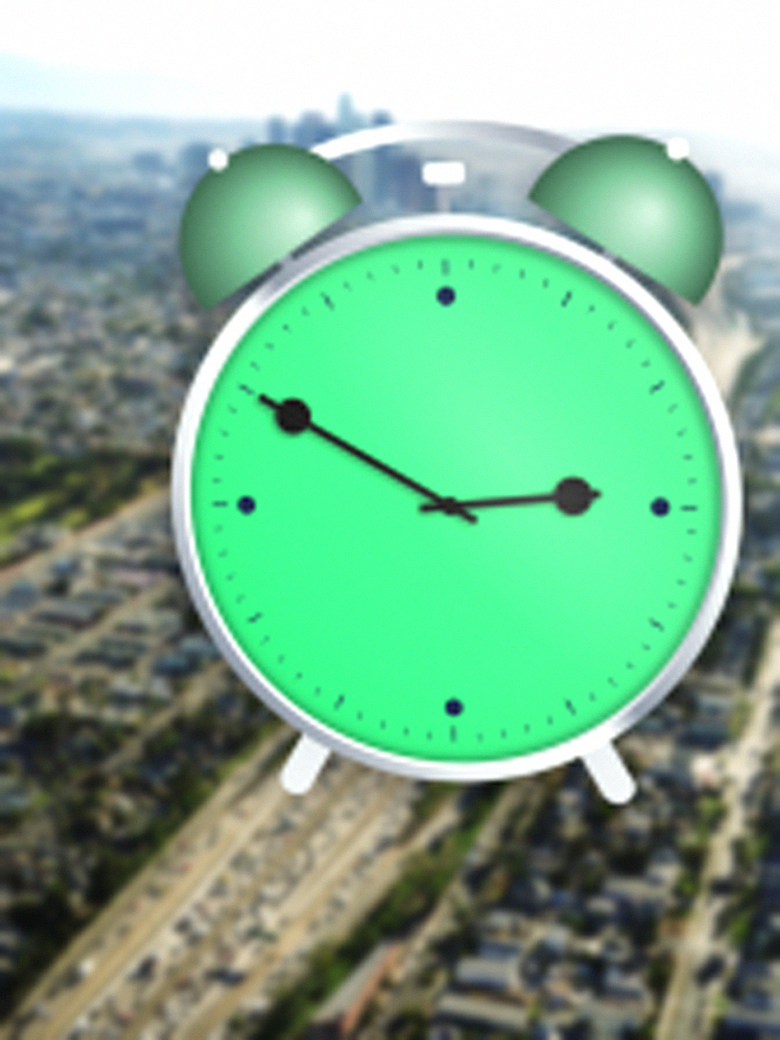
2 h 50 min
